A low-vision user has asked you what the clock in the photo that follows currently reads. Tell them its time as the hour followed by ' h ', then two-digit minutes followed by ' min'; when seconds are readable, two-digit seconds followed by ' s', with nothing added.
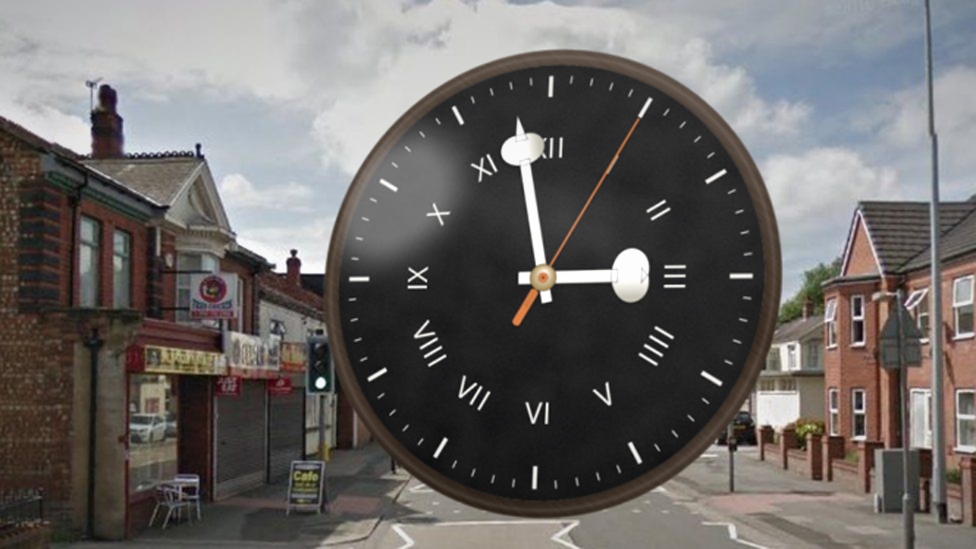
2 h 58 min 05 s
